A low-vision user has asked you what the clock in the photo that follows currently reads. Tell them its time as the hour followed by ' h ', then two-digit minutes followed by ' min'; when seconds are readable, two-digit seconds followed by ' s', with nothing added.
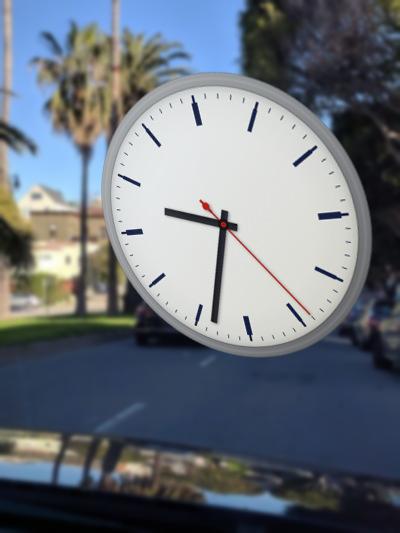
9 h 33 min 24 s
